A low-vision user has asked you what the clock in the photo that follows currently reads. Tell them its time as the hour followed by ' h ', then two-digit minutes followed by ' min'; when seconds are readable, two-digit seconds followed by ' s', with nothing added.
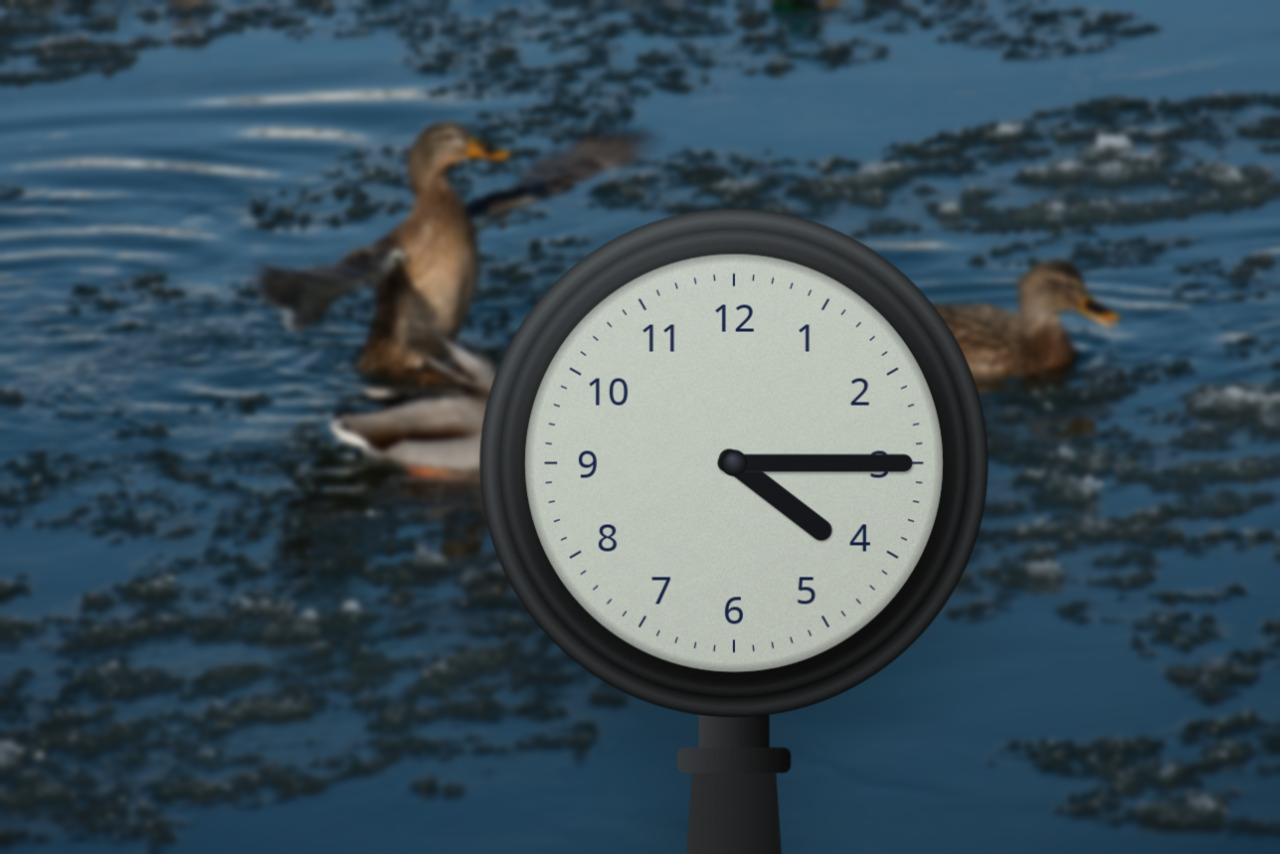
4 h 15 min
